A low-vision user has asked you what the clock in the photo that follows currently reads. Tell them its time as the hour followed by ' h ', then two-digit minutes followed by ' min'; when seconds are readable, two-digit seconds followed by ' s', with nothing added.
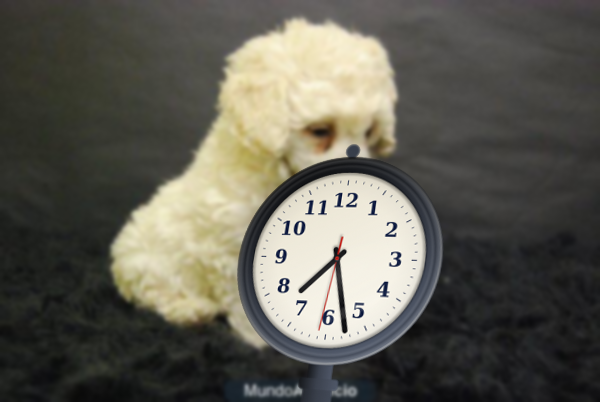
7 h 27 min 31 s
